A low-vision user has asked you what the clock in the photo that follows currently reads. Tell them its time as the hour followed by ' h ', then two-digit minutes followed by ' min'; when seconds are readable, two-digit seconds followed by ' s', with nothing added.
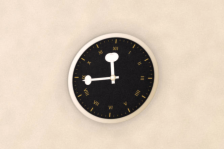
11 h 44 min
